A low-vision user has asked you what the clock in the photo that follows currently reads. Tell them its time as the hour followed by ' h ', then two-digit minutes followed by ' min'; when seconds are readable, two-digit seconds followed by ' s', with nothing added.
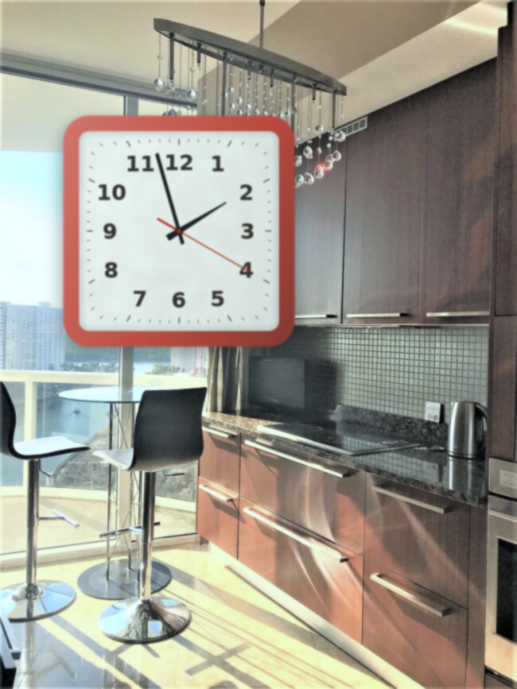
1 h 57 min 20 s
